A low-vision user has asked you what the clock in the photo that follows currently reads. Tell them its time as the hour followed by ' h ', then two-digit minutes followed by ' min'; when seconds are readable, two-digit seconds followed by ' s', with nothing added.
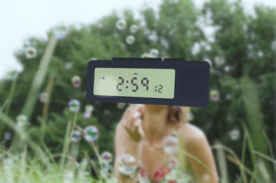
2 h 59 min 12 s
